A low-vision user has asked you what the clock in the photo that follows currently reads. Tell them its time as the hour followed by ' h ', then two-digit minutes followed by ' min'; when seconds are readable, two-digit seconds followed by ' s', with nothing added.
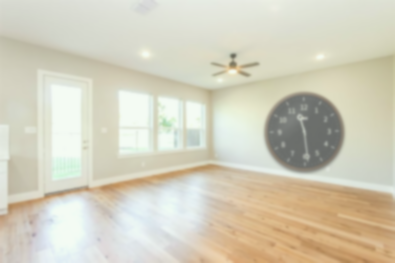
11 h 29 min
